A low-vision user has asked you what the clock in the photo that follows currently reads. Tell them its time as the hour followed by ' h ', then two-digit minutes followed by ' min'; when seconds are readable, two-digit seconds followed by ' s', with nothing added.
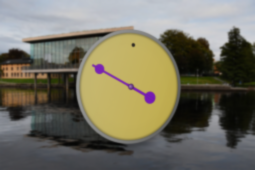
3 h 49 min
